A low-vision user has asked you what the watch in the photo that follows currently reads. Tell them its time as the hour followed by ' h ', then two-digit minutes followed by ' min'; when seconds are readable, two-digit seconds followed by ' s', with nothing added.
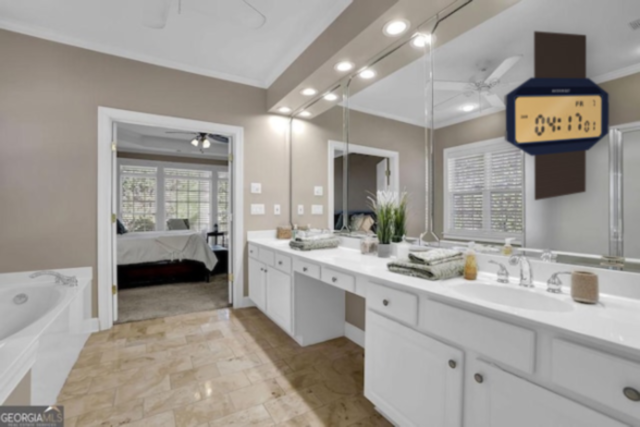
4 h 17 min 01 s
